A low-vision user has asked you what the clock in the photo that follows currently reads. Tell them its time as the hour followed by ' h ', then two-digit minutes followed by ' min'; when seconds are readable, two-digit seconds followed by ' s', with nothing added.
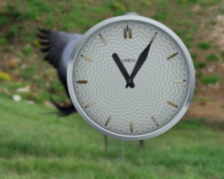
11 h 05 min
